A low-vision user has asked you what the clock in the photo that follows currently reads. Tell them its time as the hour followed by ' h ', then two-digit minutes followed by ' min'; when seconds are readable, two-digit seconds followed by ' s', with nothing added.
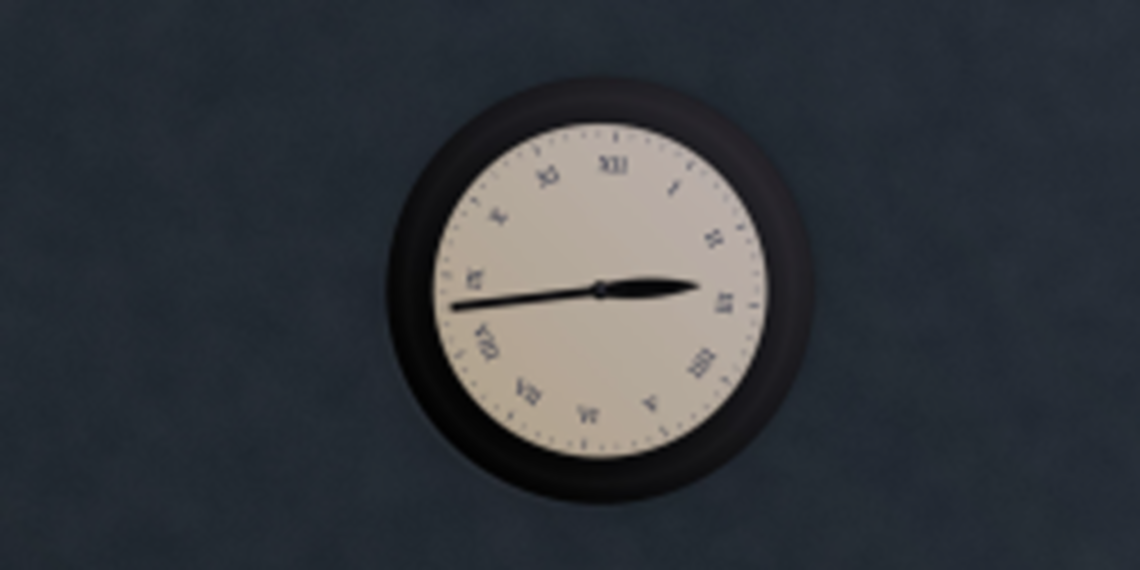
2 h 43 min
